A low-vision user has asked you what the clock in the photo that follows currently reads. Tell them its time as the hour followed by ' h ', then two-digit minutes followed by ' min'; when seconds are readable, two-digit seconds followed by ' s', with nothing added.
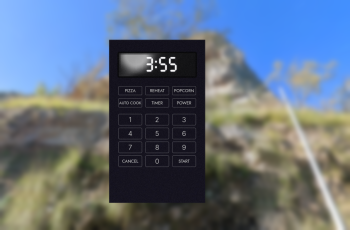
3 h 55 min
